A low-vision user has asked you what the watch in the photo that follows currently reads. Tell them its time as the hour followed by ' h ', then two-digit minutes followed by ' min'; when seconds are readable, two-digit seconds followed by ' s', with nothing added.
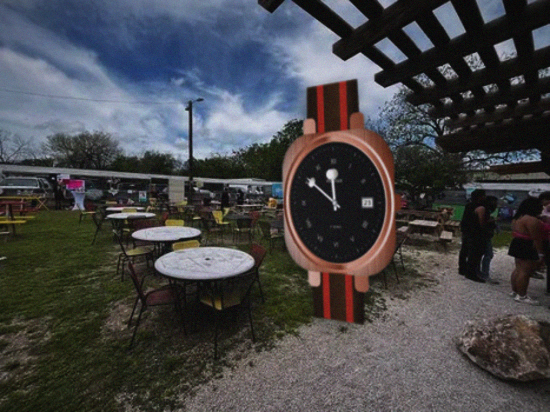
11 h 51 min
